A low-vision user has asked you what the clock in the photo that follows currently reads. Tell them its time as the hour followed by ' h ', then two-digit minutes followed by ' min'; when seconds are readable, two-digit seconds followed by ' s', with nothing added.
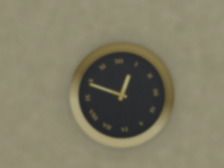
12 h 49 min
